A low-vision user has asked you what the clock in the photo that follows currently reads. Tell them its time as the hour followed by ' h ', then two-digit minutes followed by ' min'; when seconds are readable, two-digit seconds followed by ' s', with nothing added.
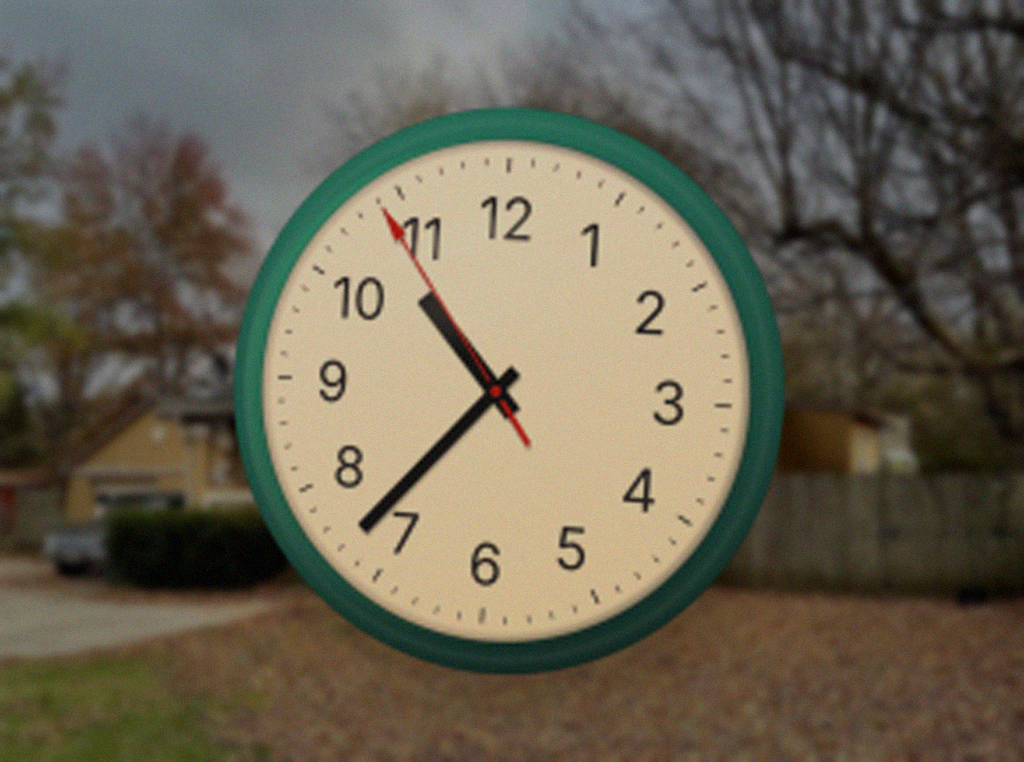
10 h 36 min 54 s
